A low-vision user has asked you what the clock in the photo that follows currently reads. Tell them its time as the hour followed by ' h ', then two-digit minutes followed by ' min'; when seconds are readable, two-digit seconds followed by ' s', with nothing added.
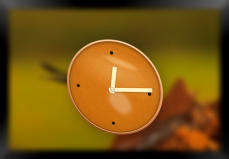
12 h 14 min
